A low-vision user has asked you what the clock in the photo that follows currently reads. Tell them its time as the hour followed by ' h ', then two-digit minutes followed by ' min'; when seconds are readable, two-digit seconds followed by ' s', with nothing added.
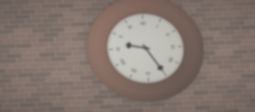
9 h 25 min
